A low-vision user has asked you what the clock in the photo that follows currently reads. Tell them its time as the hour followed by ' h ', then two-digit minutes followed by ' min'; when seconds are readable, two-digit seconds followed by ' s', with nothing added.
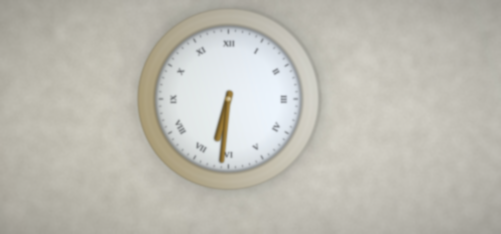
6 h 31 min
